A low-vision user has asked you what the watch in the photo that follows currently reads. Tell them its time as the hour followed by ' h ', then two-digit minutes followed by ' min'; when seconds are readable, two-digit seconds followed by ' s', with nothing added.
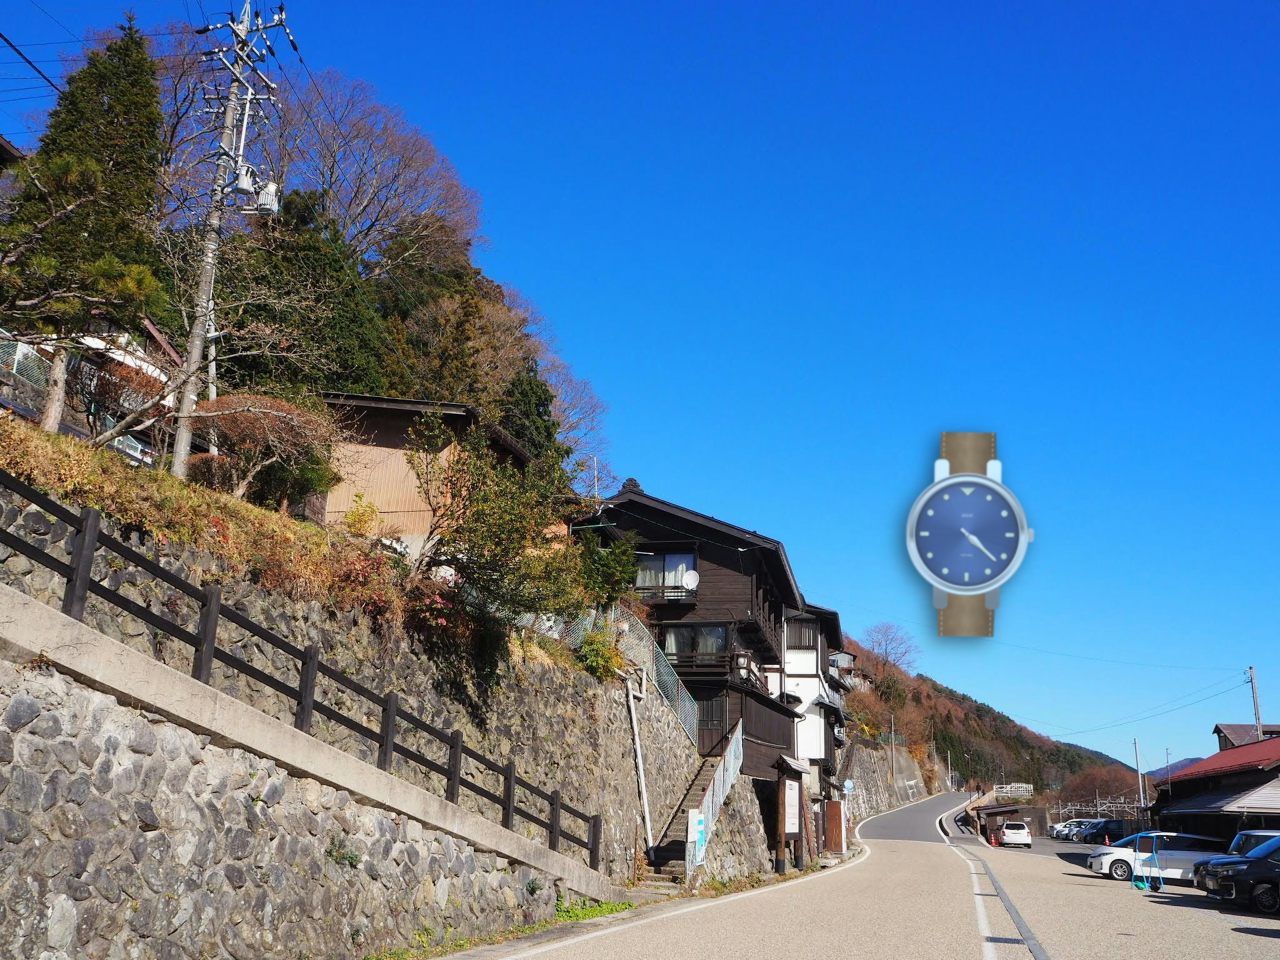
4 h 22 min
